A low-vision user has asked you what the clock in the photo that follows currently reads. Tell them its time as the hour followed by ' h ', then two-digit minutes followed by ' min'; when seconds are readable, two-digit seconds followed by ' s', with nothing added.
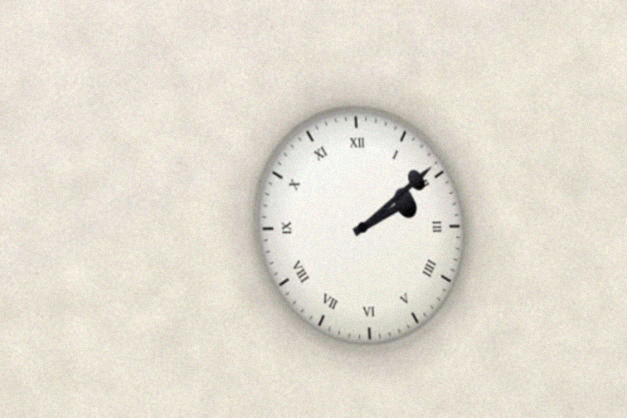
2 h 09 min
